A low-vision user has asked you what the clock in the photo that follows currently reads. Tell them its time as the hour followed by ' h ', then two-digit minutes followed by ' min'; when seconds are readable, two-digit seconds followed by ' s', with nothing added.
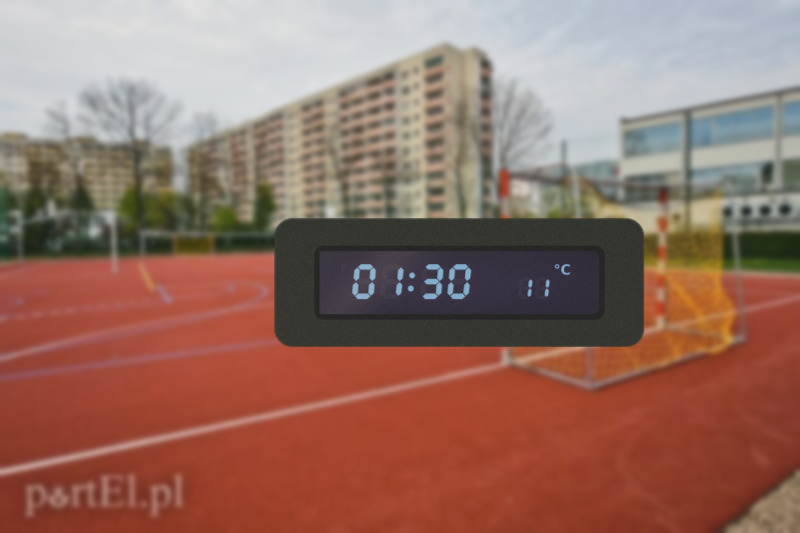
1 h 30 min
